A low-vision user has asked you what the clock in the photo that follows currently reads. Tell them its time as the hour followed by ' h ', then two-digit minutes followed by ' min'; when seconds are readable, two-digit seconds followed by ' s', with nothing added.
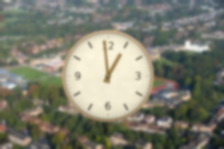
12 h 59 min
